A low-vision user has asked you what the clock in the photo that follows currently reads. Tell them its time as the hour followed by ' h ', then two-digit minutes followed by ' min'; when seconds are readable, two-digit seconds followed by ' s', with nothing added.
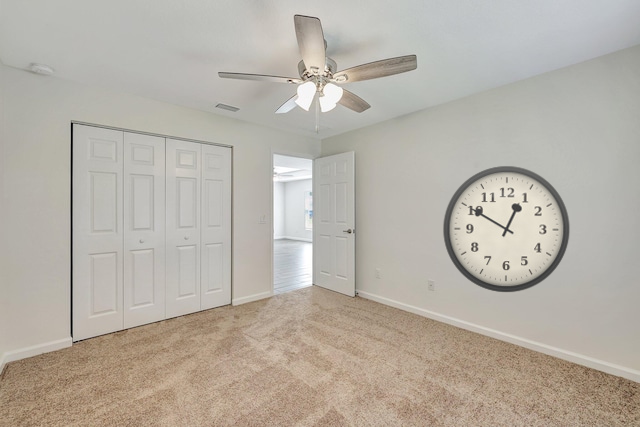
12 h 50 min
